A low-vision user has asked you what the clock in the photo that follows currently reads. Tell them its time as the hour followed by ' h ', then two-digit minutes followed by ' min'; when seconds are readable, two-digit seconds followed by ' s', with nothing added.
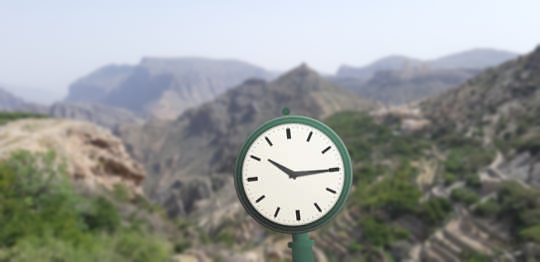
10 h 15 min
